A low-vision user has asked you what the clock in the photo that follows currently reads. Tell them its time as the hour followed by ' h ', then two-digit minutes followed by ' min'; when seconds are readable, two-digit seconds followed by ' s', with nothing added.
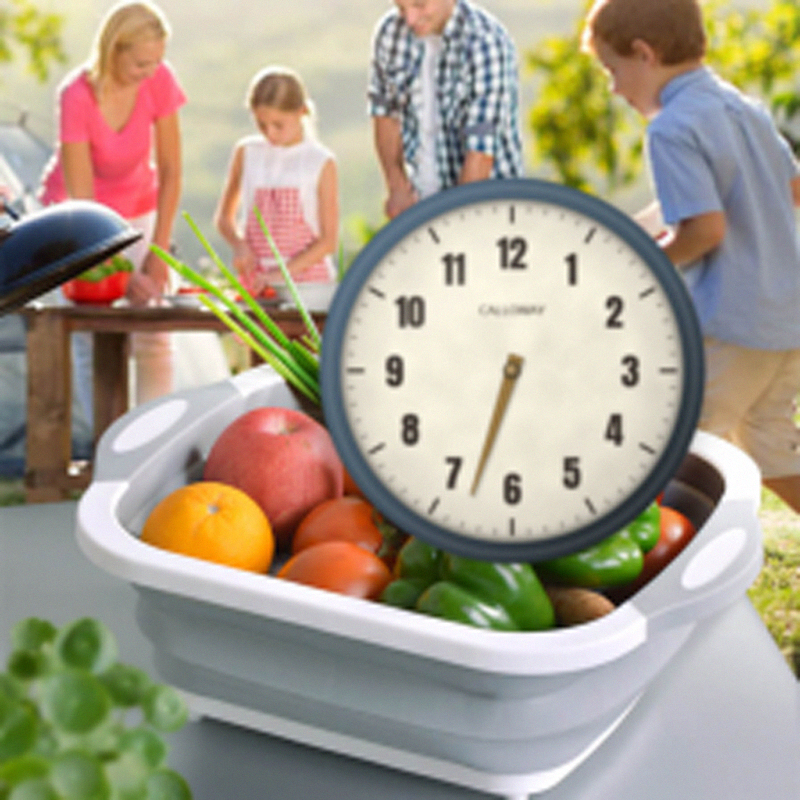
6 h 33 min
